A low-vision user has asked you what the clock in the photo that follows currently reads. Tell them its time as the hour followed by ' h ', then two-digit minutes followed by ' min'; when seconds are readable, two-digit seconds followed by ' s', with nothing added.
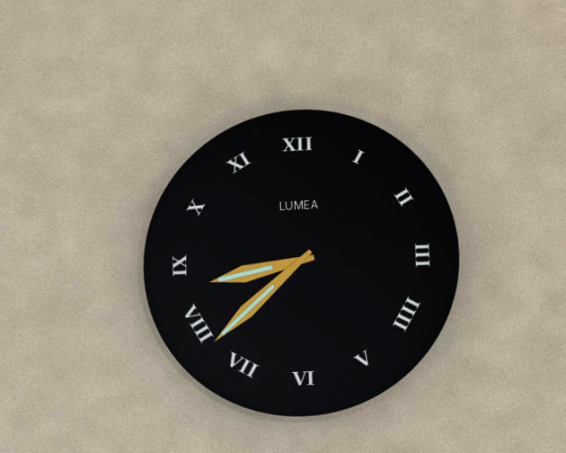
8 h 38 min
